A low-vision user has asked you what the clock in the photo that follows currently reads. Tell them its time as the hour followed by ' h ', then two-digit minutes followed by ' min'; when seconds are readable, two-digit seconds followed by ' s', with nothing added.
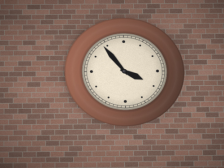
3 h 54 min
